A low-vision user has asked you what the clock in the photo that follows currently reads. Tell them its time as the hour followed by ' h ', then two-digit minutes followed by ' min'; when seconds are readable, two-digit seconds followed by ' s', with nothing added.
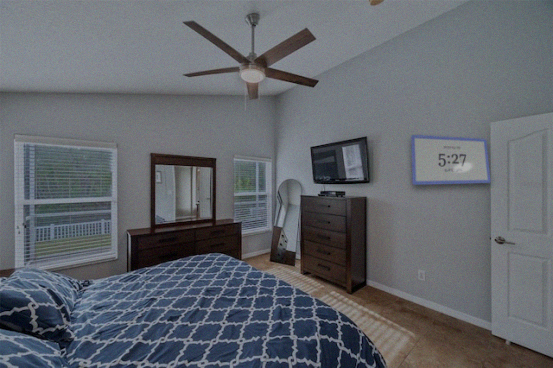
5 h 27 min
